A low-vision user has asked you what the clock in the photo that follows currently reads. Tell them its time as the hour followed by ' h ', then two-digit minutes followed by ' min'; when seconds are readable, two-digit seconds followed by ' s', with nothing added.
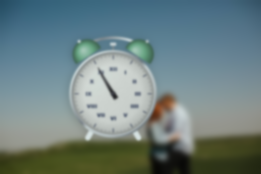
10 h 55 min
